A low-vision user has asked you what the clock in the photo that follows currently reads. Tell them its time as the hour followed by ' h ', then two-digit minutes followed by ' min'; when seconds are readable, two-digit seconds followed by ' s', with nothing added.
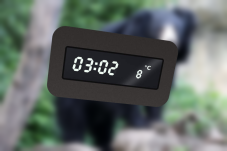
3 h 02 min
